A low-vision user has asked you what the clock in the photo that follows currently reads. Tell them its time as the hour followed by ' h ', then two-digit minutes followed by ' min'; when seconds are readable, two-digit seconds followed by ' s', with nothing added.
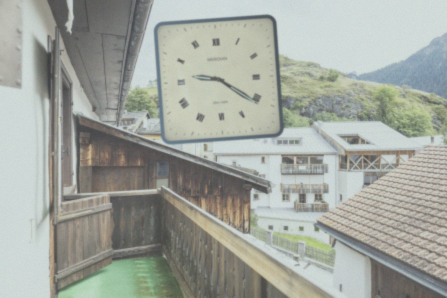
9 h 21 min
